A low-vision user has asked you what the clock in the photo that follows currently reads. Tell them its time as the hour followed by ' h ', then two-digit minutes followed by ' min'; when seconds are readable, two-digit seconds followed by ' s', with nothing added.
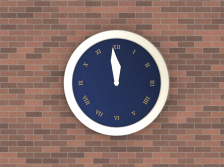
11 h 59 min
